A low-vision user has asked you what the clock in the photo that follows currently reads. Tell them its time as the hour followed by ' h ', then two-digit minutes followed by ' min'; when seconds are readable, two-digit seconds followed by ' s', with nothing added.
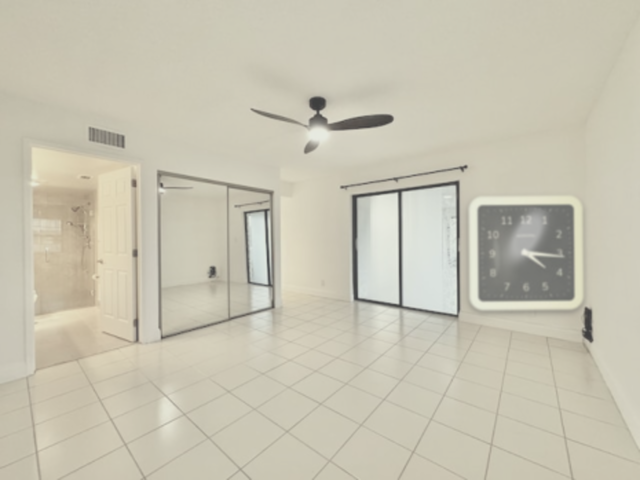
4 h 16 min
